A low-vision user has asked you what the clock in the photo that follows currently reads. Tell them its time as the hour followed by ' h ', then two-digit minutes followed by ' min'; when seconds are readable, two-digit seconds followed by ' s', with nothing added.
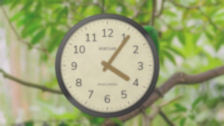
4 h 06 min
